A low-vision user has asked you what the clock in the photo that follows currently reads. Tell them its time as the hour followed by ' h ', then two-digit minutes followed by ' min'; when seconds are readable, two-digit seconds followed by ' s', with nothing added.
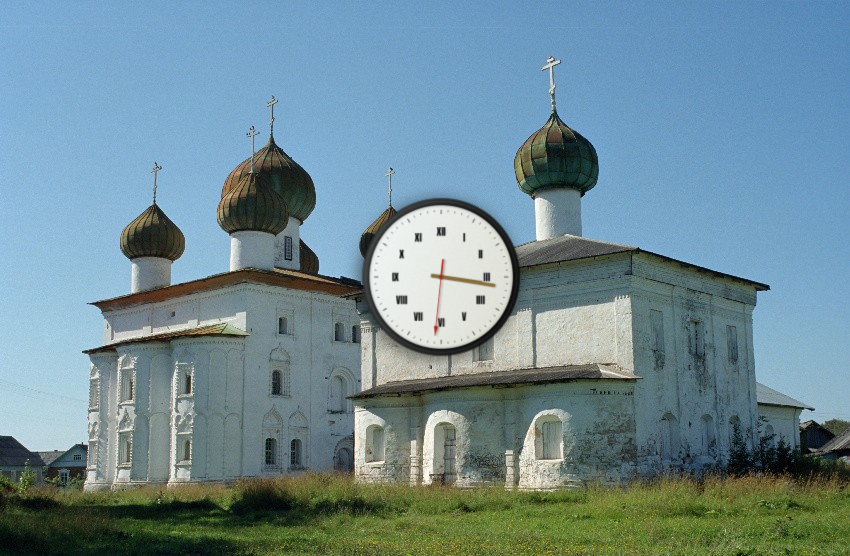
3 h 16 min 31 s
